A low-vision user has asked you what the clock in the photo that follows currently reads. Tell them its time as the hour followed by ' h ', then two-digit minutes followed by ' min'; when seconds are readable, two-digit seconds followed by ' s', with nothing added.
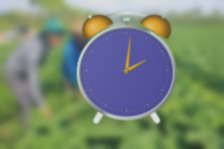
2 h 01 min
